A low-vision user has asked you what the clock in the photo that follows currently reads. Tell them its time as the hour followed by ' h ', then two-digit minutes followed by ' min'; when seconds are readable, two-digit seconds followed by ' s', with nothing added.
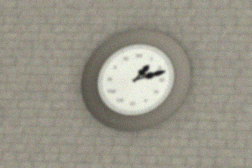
1 h 12 min
